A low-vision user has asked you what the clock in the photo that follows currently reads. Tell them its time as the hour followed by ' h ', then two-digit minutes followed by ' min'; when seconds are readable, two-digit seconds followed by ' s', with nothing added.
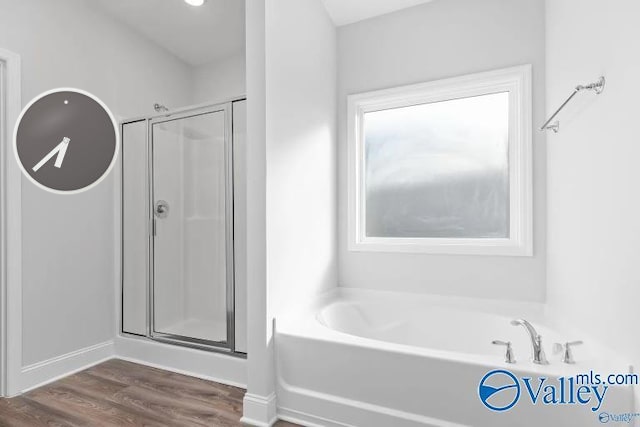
6 h 38 min
